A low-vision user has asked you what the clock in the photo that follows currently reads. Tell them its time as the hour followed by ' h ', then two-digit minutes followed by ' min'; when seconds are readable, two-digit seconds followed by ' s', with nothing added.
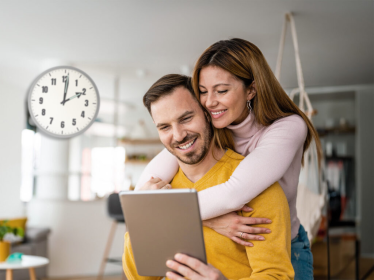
2 h 01 min
